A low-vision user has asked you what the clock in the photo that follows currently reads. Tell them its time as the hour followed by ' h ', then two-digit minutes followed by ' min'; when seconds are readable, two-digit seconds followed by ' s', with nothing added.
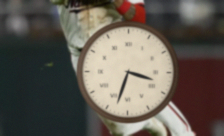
3 h 33 min
